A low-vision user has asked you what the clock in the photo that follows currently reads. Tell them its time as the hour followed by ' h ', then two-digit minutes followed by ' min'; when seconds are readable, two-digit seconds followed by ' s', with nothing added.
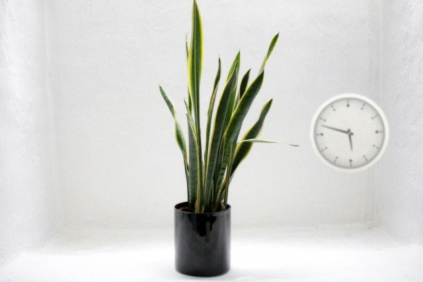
5 h 48 min
